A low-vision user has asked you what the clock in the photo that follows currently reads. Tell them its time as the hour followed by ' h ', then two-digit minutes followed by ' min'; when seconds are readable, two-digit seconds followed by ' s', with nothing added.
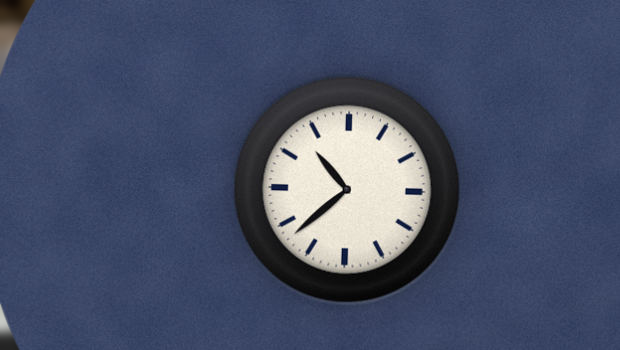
10 h 38 min
